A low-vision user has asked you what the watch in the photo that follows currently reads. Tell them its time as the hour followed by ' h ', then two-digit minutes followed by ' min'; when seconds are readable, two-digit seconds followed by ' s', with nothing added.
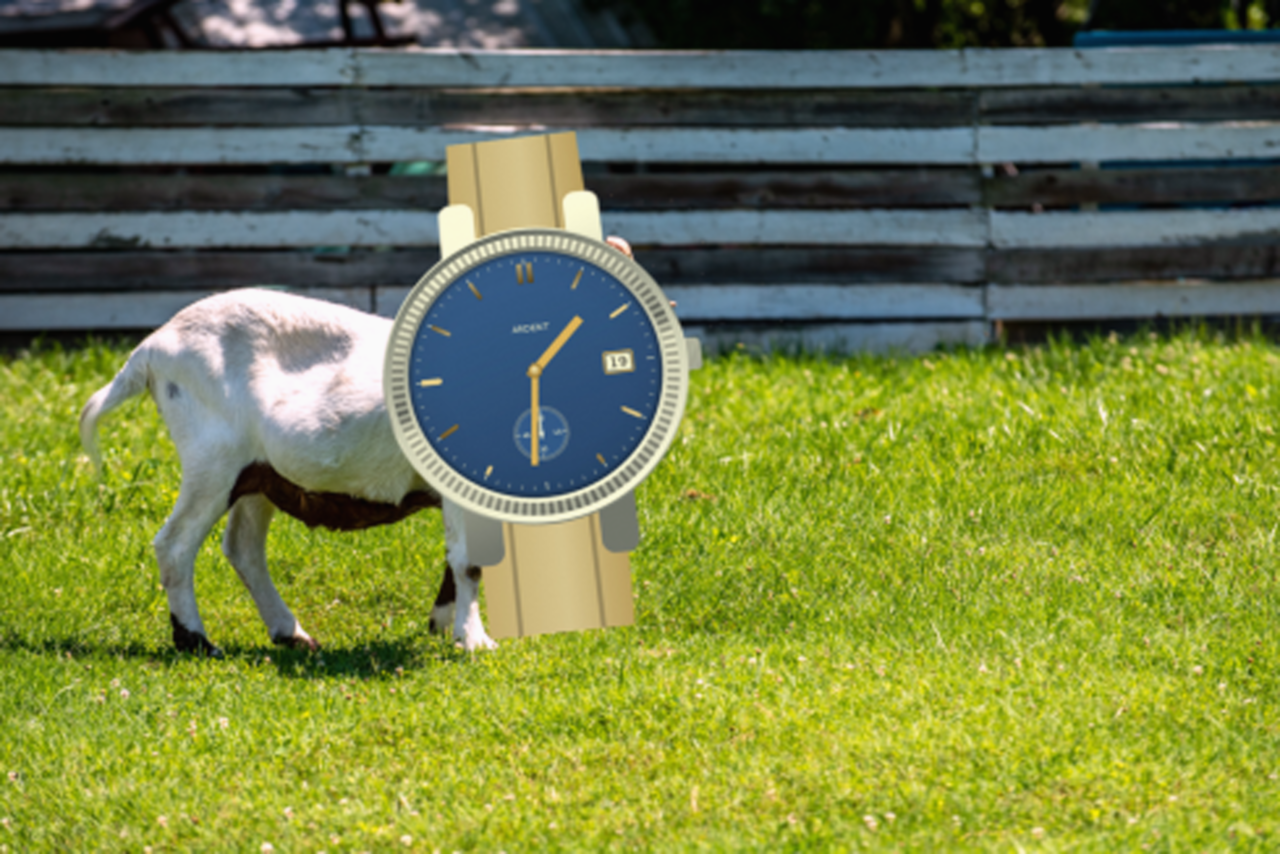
1 h 31 min
